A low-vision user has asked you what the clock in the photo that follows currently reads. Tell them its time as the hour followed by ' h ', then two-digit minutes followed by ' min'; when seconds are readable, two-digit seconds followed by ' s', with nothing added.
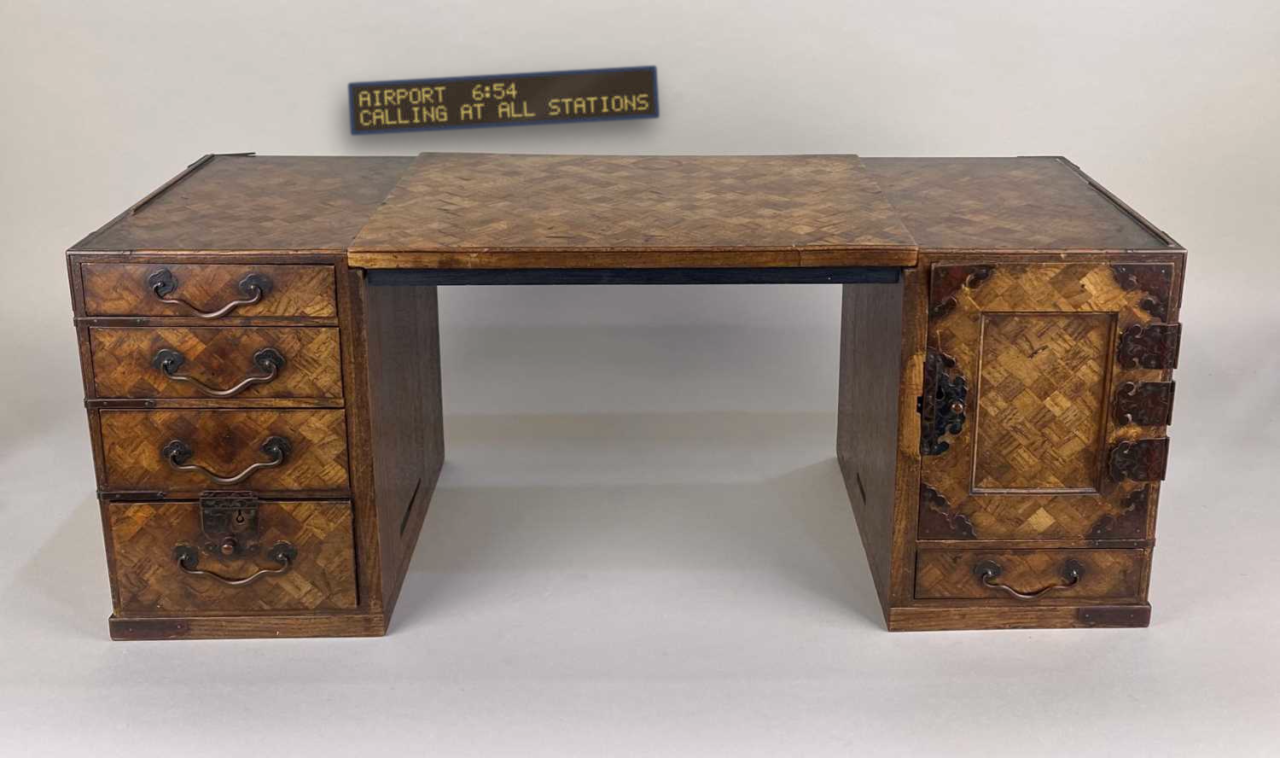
6 h 54 min
